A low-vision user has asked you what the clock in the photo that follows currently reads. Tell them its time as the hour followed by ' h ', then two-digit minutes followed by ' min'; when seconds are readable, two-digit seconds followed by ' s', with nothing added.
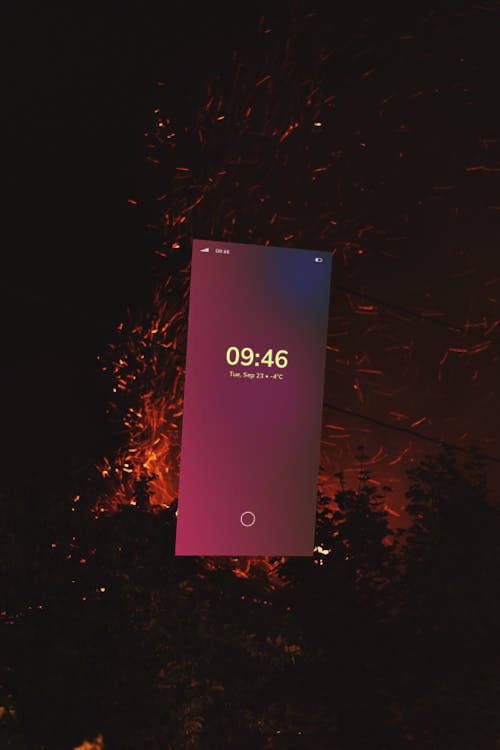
9 h 46 min
